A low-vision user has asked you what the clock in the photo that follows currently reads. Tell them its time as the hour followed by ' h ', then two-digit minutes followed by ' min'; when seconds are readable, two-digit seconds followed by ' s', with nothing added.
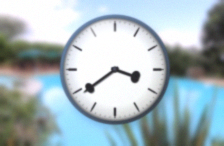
3 h 39 min
